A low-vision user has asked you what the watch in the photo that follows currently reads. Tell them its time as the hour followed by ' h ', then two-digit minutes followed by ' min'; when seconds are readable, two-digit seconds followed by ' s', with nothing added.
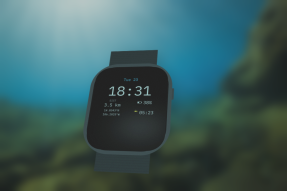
18 h 31 min
